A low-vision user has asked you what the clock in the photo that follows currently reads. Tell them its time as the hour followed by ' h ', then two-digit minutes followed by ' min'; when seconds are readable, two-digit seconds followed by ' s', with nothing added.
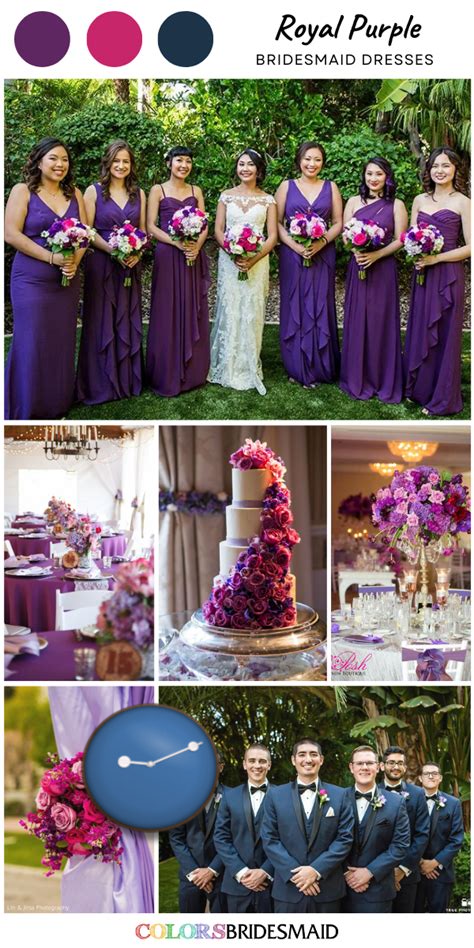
9 h 11 min
